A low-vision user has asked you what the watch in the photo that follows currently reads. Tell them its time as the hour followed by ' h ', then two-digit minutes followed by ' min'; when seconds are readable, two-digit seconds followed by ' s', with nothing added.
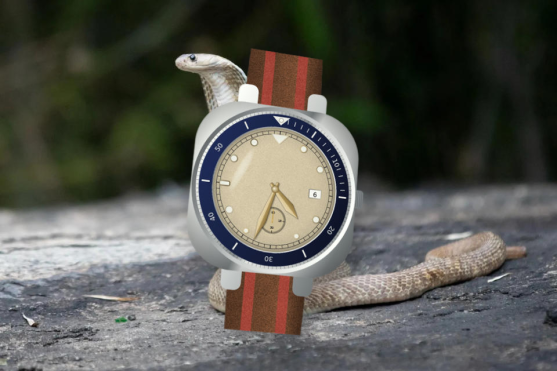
4 h 33 min
